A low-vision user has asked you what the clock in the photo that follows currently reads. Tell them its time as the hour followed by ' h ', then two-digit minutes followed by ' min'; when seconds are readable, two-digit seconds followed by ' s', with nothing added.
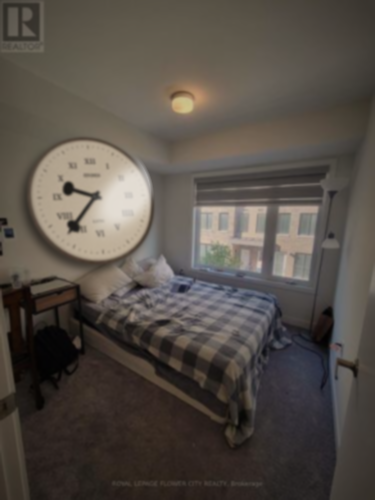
9 h 37 min
